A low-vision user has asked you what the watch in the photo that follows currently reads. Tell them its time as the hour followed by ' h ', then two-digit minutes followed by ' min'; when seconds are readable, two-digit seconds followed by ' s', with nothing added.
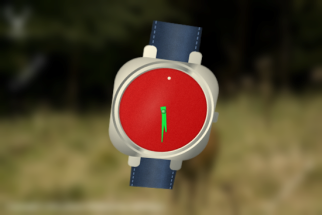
5 h 29 min
